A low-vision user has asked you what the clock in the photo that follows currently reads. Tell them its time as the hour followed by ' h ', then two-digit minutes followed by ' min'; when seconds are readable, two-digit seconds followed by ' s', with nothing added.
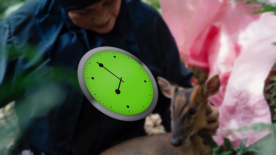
6 h 52 min
